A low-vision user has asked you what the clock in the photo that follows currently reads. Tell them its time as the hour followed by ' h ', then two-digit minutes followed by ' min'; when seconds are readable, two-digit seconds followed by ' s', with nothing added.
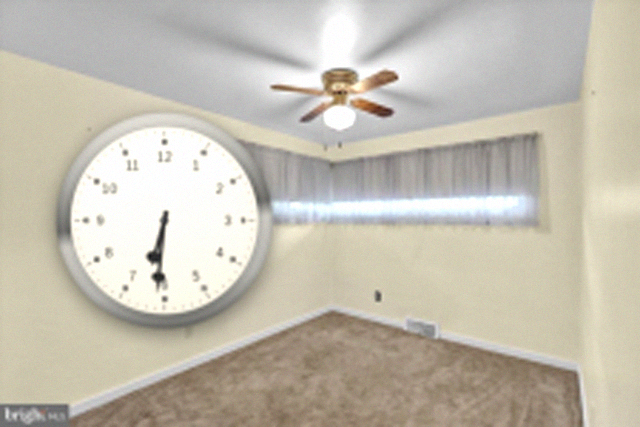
6 h 31 min
